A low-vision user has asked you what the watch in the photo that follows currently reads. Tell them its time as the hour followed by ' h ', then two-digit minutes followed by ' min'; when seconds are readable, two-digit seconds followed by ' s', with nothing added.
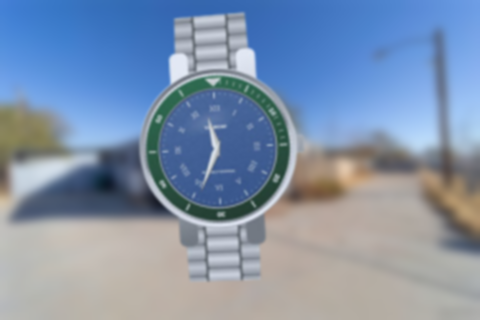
11 h 34 min
